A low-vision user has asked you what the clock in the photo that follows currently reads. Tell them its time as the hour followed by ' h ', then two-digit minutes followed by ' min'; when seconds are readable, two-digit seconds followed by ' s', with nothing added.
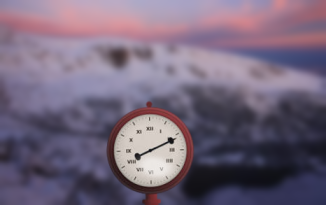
8 h 11 min
